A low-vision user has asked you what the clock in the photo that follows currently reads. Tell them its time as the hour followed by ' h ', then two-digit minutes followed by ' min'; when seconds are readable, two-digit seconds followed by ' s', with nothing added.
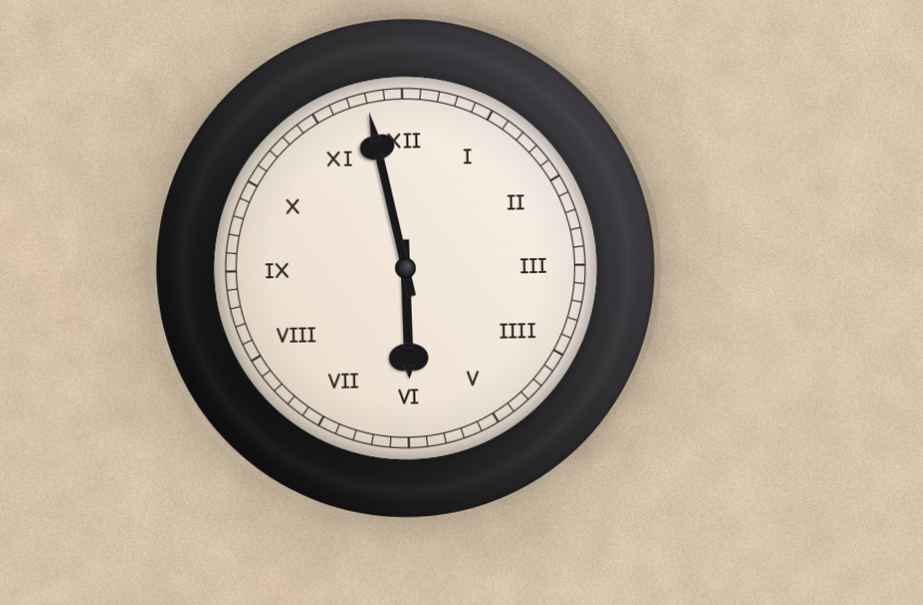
5 h 58 min
